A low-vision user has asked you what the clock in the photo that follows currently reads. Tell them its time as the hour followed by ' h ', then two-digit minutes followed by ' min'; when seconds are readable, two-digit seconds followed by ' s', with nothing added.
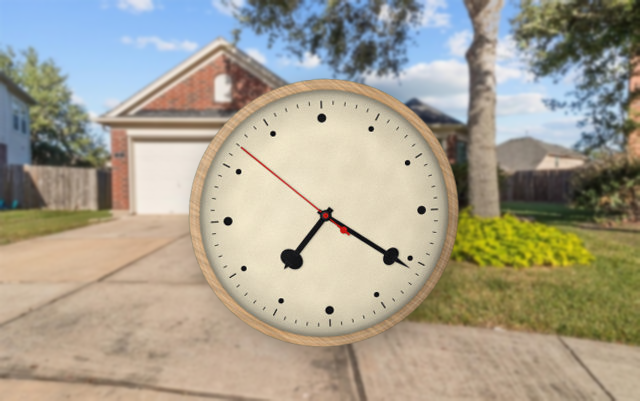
7 h 20 min 52 s
